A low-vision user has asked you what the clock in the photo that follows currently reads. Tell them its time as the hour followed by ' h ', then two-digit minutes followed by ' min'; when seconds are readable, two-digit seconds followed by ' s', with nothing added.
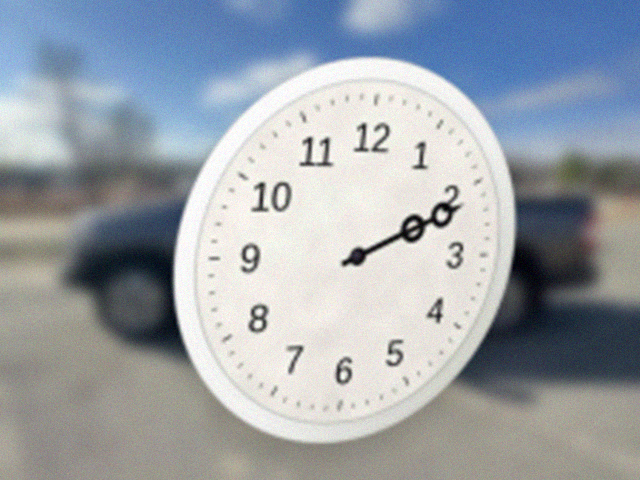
2 h 11 min
